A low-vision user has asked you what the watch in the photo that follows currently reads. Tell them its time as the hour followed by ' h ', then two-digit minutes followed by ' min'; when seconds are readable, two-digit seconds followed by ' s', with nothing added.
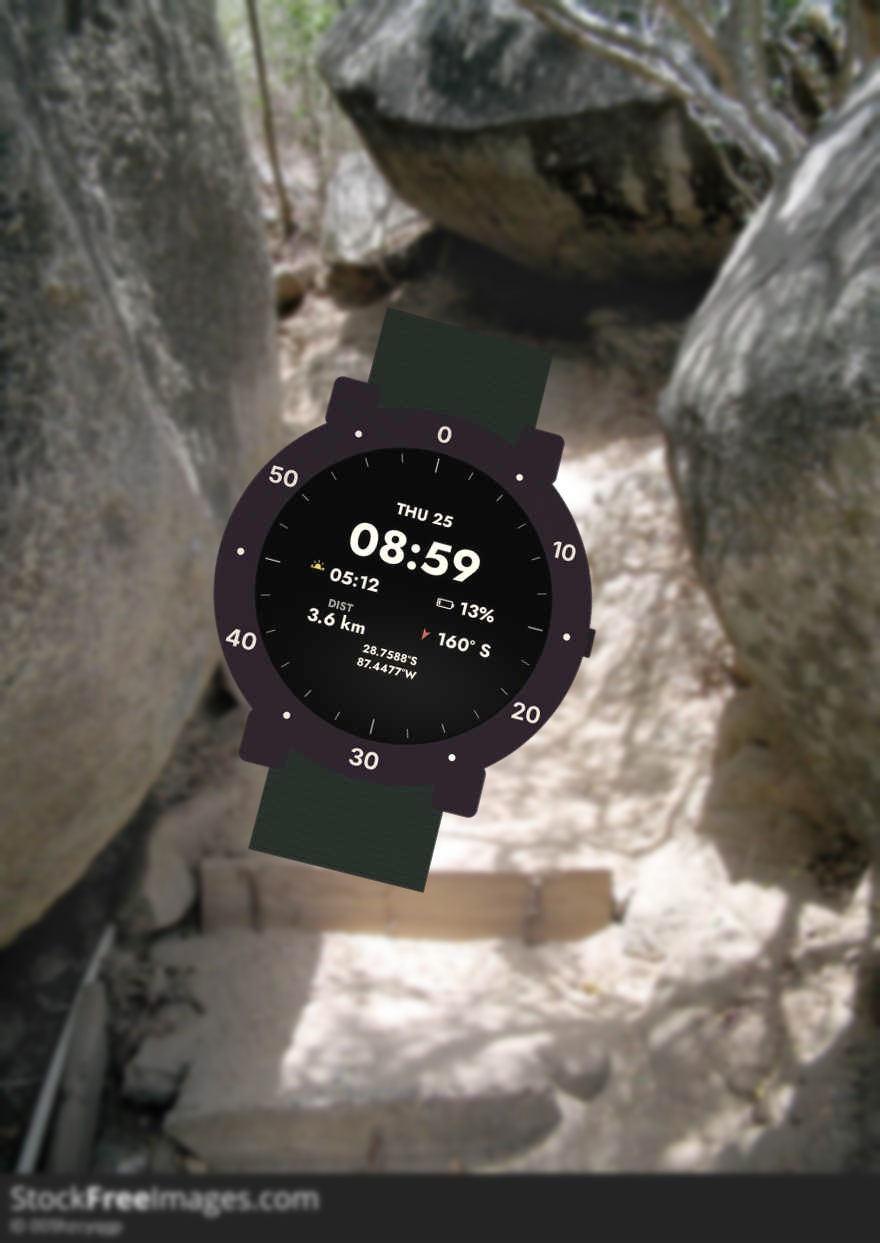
8 h 59 min
